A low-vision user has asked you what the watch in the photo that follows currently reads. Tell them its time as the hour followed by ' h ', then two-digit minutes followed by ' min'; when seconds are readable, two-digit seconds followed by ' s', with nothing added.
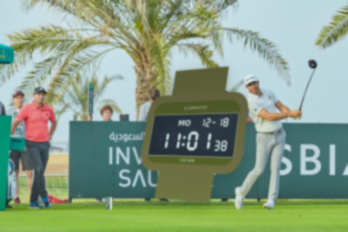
11 h 01 min
